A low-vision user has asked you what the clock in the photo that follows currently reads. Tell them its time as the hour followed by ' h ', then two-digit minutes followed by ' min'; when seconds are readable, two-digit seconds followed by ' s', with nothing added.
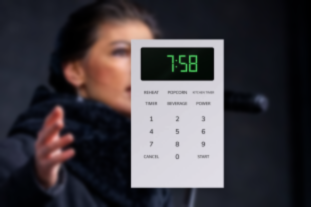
7 h 58 min
